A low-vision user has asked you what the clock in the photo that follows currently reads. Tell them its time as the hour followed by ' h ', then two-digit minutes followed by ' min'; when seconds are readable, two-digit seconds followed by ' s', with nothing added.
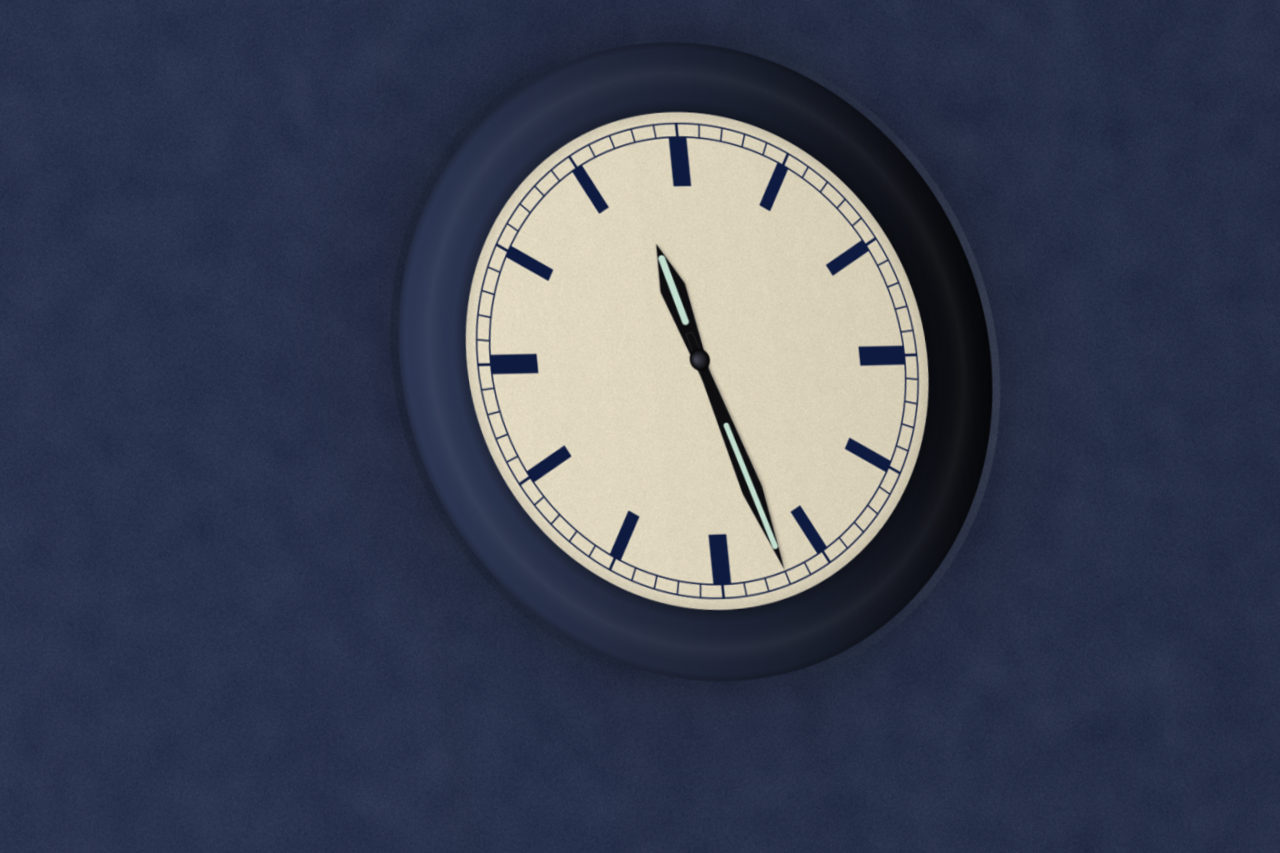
11 h 27 min
